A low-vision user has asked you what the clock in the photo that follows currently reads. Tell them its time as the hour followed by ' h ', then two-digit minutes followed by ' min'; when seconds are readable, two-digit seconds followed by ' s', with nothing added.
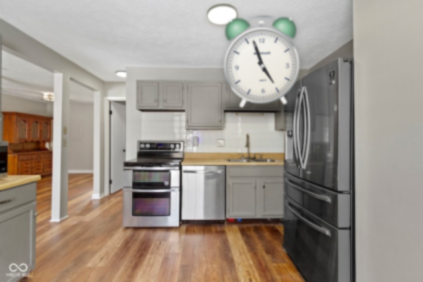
4 h 57 min
